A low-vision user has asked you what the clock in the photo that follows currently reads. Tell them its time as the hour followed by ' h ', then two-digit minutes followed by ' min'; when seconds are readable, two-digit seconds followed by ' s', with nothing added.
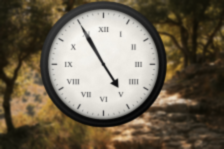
4 h 55 min
